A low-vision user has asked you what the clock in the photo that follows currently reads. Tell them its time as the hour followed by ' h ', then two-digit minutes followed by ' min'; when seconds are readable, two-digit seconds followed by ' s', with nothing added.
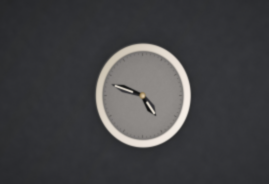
4 h 48 min
